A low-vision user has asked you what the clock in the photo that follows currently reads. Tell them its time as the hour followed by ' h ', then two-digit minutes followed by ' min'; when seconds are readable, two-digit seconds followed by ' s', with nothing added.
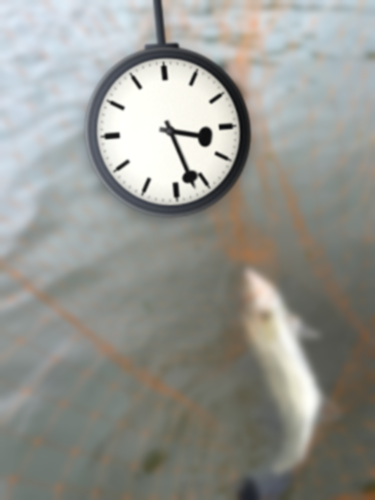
3 h 27 min
